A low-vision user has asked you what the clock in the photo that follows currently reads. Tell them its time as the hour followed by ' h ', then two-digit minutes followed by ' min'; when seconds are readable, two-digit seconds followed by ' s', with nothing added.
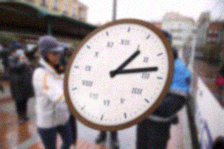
1 h 13 min
